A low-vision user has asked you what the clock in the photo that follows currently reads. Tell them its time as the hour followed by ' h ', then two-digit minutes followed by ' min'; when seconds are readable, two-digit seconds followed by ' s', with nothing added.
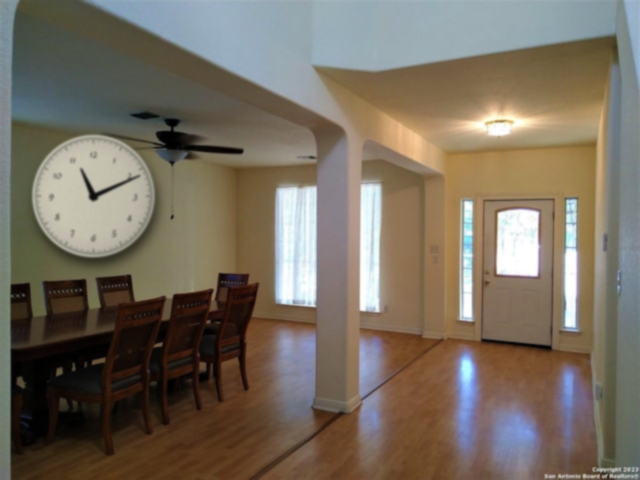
11 h 11 min
